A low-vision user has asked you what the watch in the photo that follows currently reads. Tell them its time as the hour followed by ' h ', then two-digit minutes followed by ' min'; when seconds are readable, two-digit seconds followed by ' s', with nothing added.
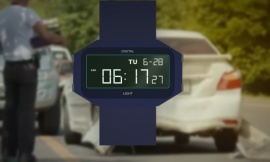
6 h 17 min 27 s
